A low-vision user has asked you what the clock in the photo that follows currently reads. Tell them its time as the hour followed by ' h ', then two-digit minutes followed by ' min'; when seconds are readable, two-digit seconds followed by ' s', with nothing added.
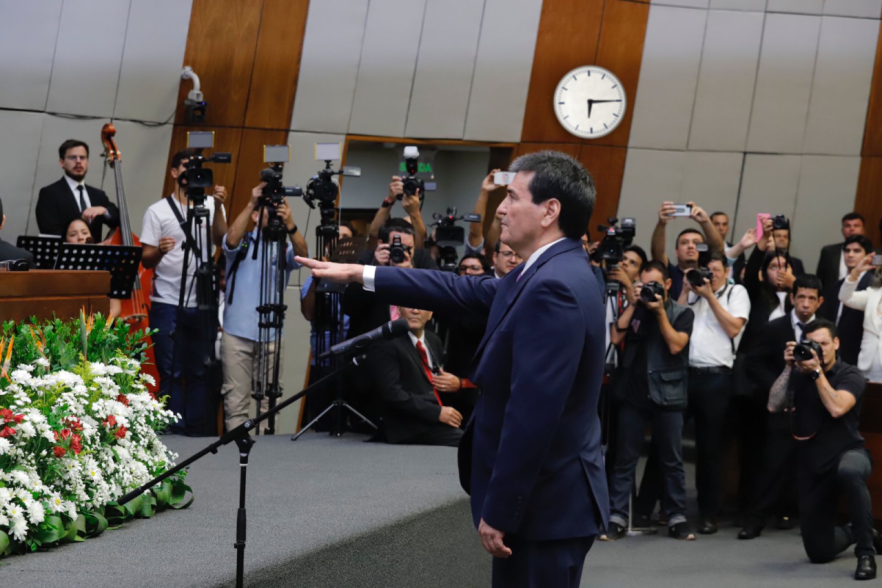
6 h 15 min
